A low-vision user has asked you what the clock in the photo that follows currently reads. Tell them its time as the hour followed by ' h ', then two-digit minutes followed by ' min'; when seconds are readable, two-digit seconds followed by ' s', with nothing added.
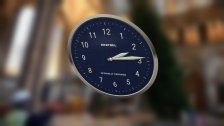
2 h 14 min
